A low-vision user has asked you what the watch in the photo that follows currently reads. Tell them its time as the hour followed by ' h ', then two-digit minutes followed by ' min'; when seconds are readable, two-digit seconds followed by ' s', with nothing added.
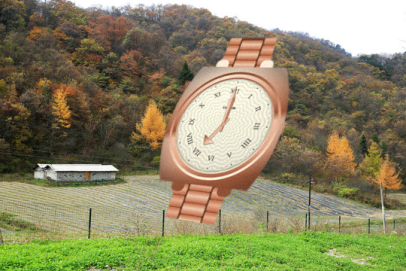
7 h 00 min
